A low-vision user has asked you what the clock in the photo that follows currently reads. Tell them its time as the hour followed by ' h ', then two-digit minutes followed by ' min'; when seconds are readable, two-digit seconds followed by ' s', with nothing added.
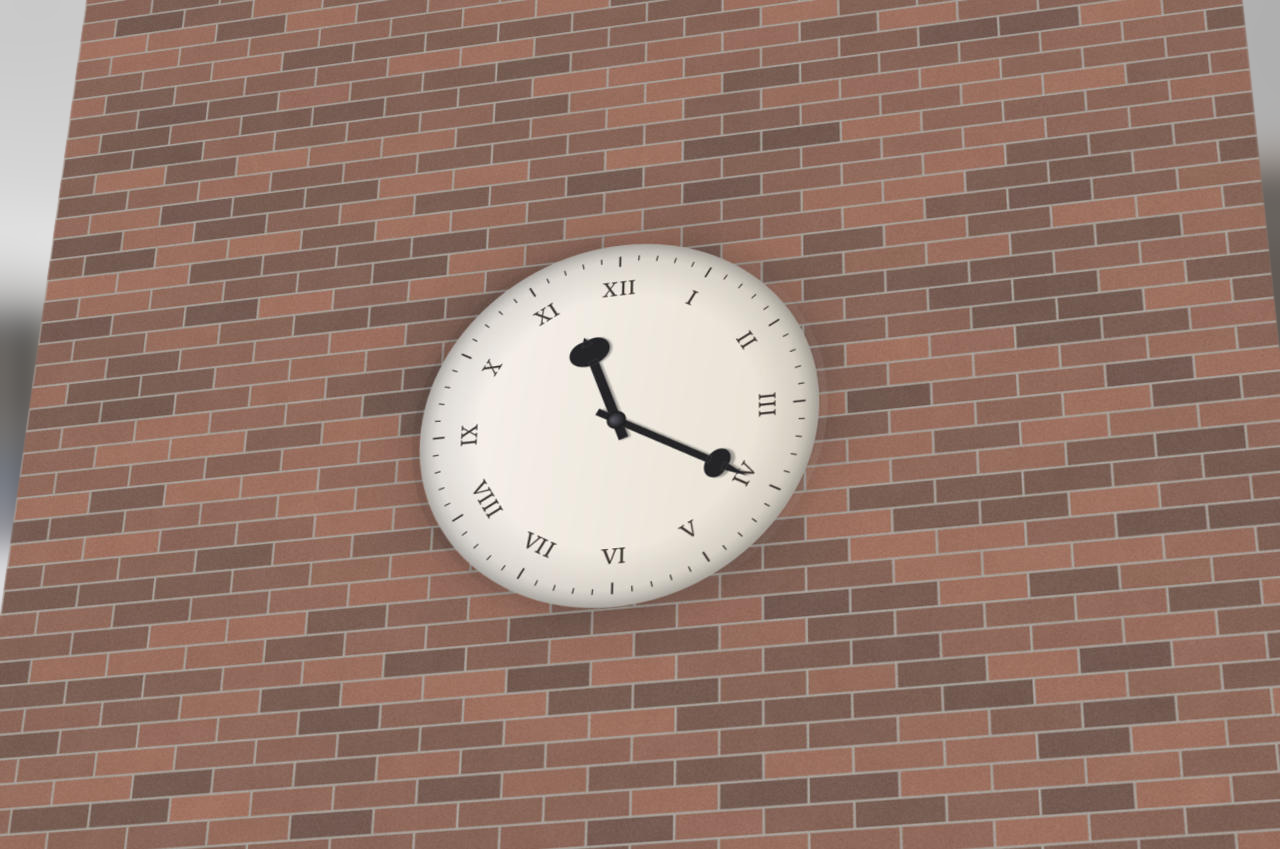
11 h 20 min
